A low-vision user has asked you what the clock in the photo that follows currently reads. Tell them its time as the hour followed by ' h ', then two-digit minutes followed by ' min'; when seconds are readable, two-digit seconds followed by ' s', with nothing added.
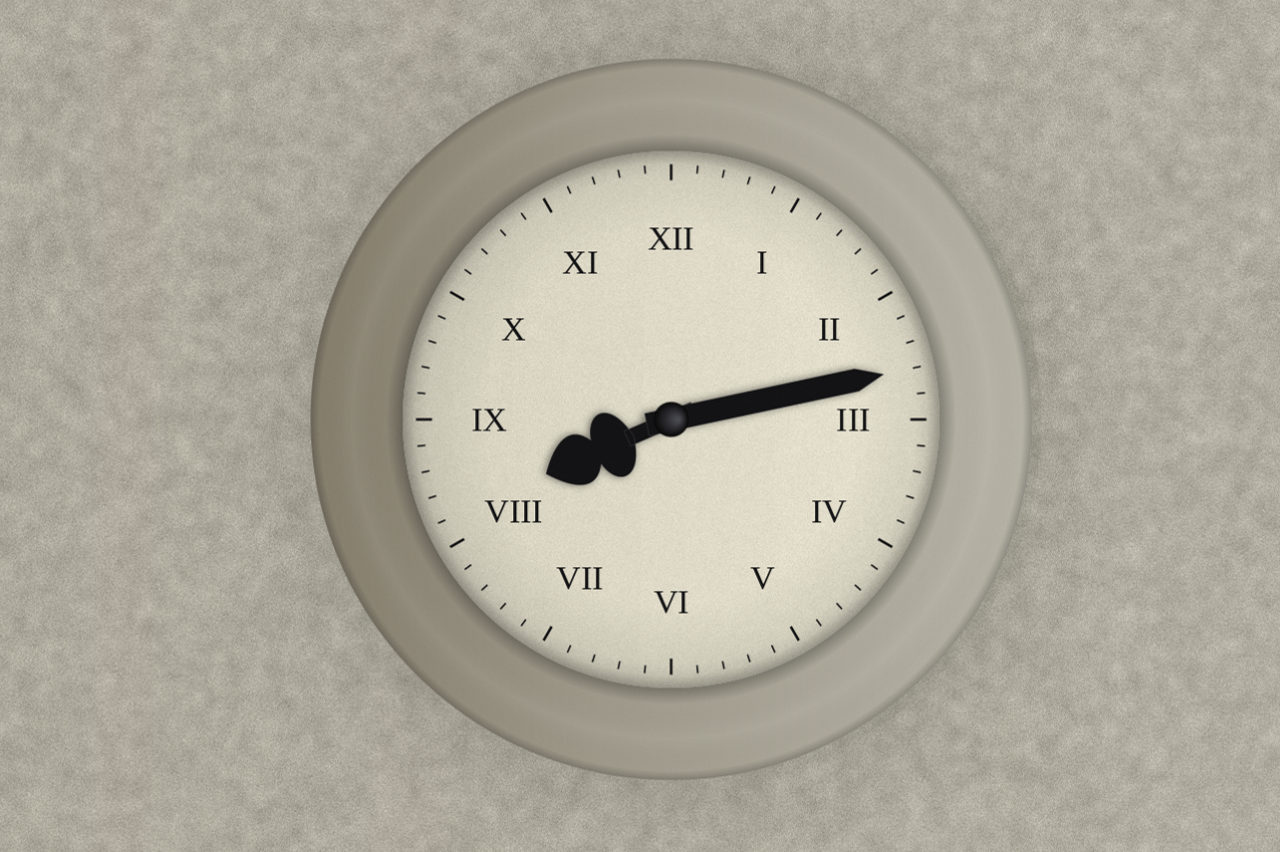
8 h 13 min
